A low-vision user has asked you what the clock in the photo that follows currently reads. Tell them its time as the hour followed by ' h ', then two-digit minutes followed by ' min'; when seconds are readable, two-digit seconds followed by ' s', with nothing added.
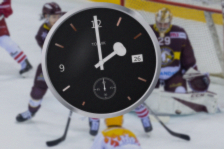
2 h 00 min
